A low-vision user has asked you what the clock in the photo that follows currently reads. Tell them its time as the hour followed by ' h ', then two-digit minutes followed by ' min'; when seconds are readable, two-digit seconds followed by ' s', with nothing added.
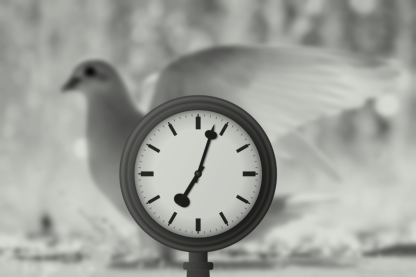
7 h 03 min
